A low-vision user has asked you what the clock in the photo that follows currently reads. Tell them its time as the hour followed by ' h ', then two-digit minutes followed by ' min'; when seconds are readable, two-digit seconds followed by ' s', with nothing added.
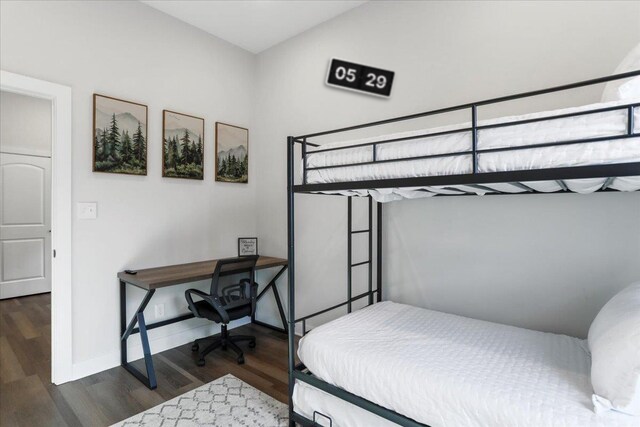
5 h 29 min
